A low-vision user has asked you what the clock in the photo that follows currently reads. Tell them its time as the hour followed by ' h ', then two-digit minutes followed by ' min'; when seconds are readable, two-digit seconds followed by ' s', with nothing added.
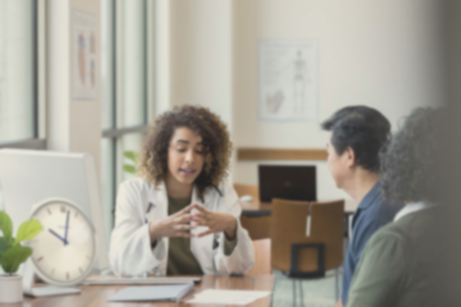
10 h 02 min
